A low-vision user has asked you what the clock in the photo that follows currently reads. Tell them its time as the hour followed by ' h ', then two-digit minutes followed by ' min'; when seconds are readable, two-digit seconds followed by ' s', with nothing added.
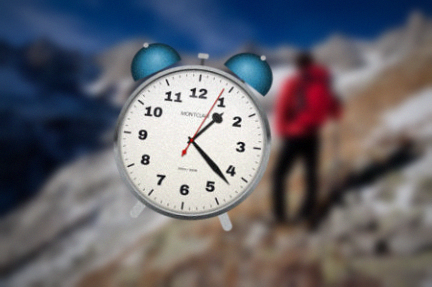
1 h 22 min 04 s
